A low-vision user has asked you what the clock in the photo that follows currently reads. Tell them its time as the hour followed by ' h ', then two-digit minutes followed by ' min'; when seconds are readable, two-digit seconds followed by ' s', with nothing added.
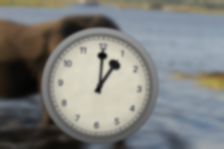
1 h 00 min
